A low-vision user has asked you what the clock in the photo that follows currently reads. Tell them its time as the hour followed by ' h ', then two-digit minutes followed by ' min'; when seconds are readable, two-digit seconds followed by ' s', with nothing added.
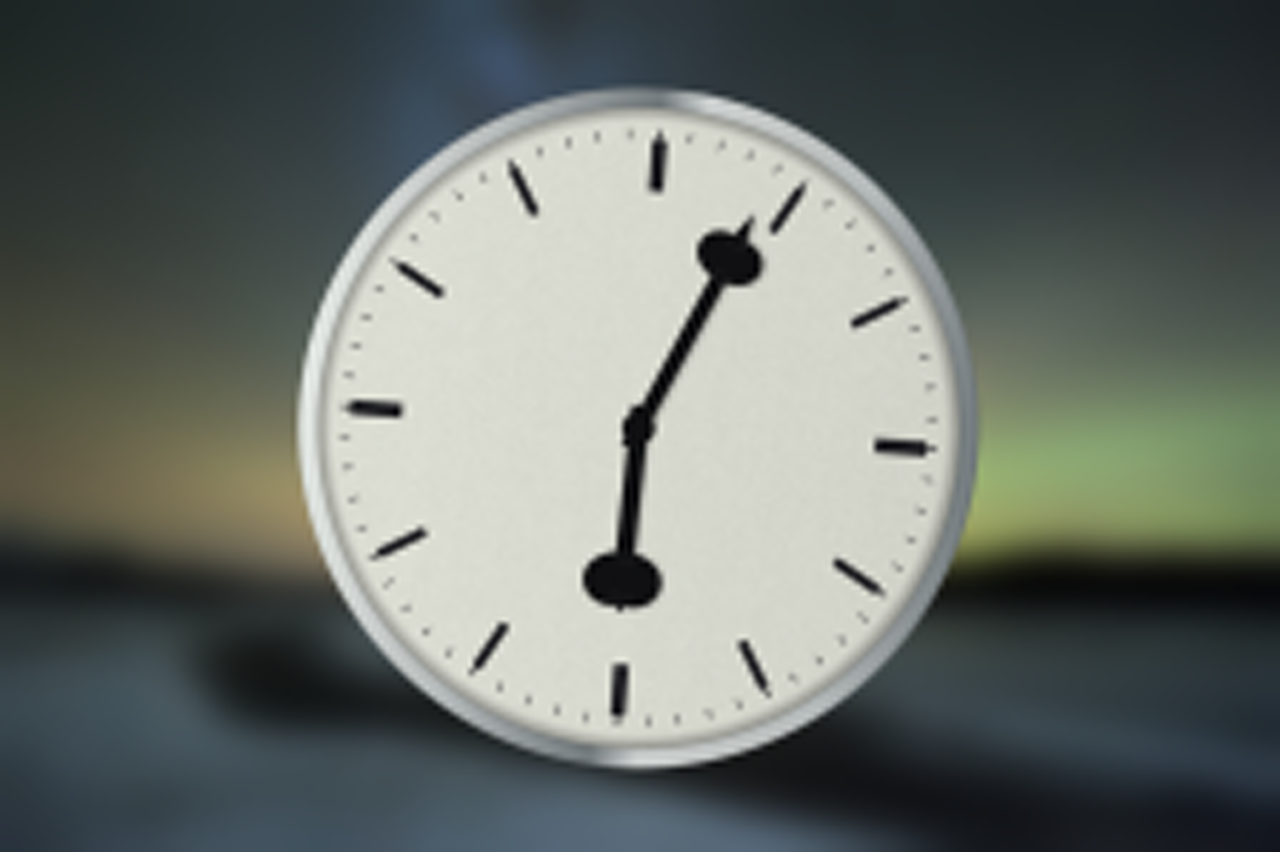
6 h 04 min
